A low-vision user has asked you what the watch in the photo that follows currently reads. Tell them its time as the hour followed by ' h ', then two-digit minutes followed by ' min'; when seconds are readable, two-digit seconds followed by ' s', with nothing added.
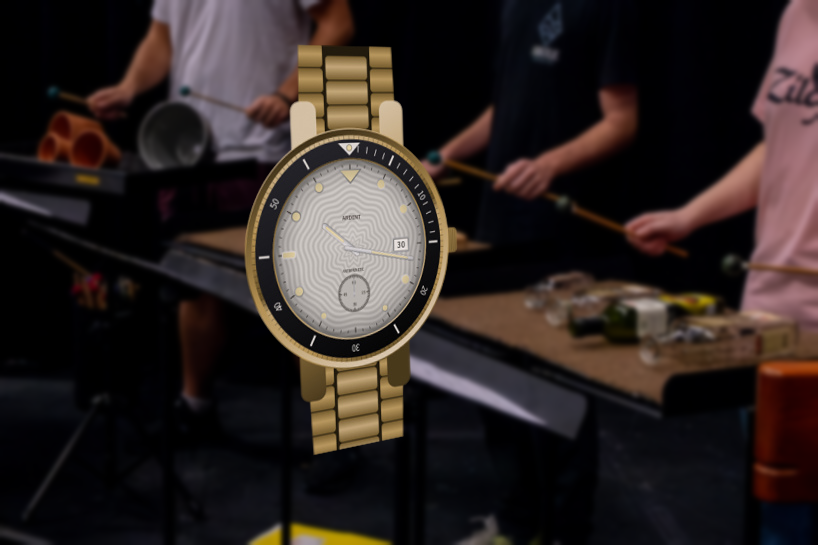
10 h 17 min
